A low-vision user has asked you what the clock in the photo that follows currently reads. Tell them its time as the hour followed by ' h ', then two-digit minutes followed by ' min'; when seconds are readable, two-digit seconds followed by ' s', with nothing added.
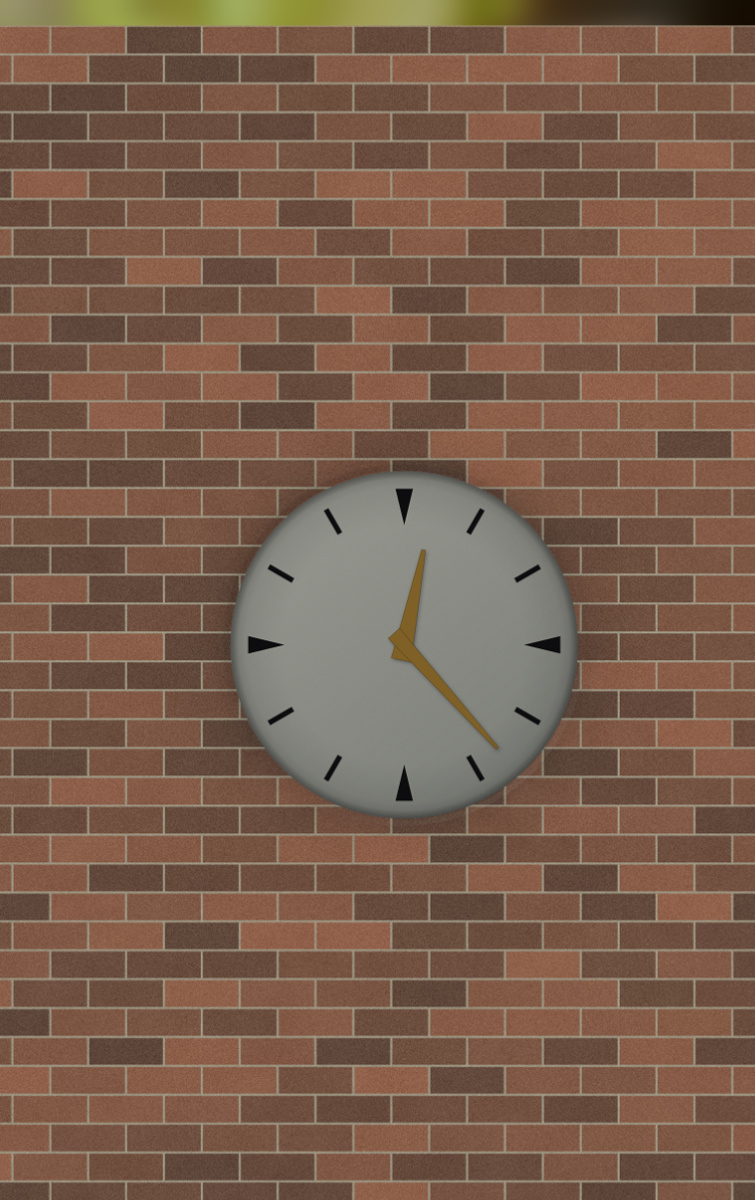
12 h 23 min
